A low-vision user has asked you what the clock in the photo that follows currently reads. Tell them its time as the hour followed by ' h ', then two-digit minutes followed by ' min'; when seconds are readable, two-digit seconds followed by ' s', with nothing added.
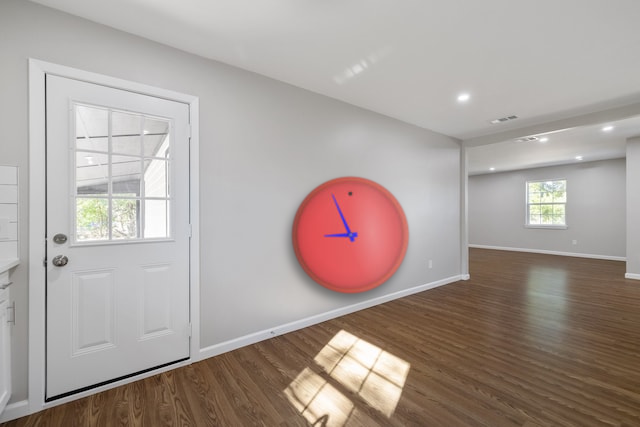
8 h 56 min
